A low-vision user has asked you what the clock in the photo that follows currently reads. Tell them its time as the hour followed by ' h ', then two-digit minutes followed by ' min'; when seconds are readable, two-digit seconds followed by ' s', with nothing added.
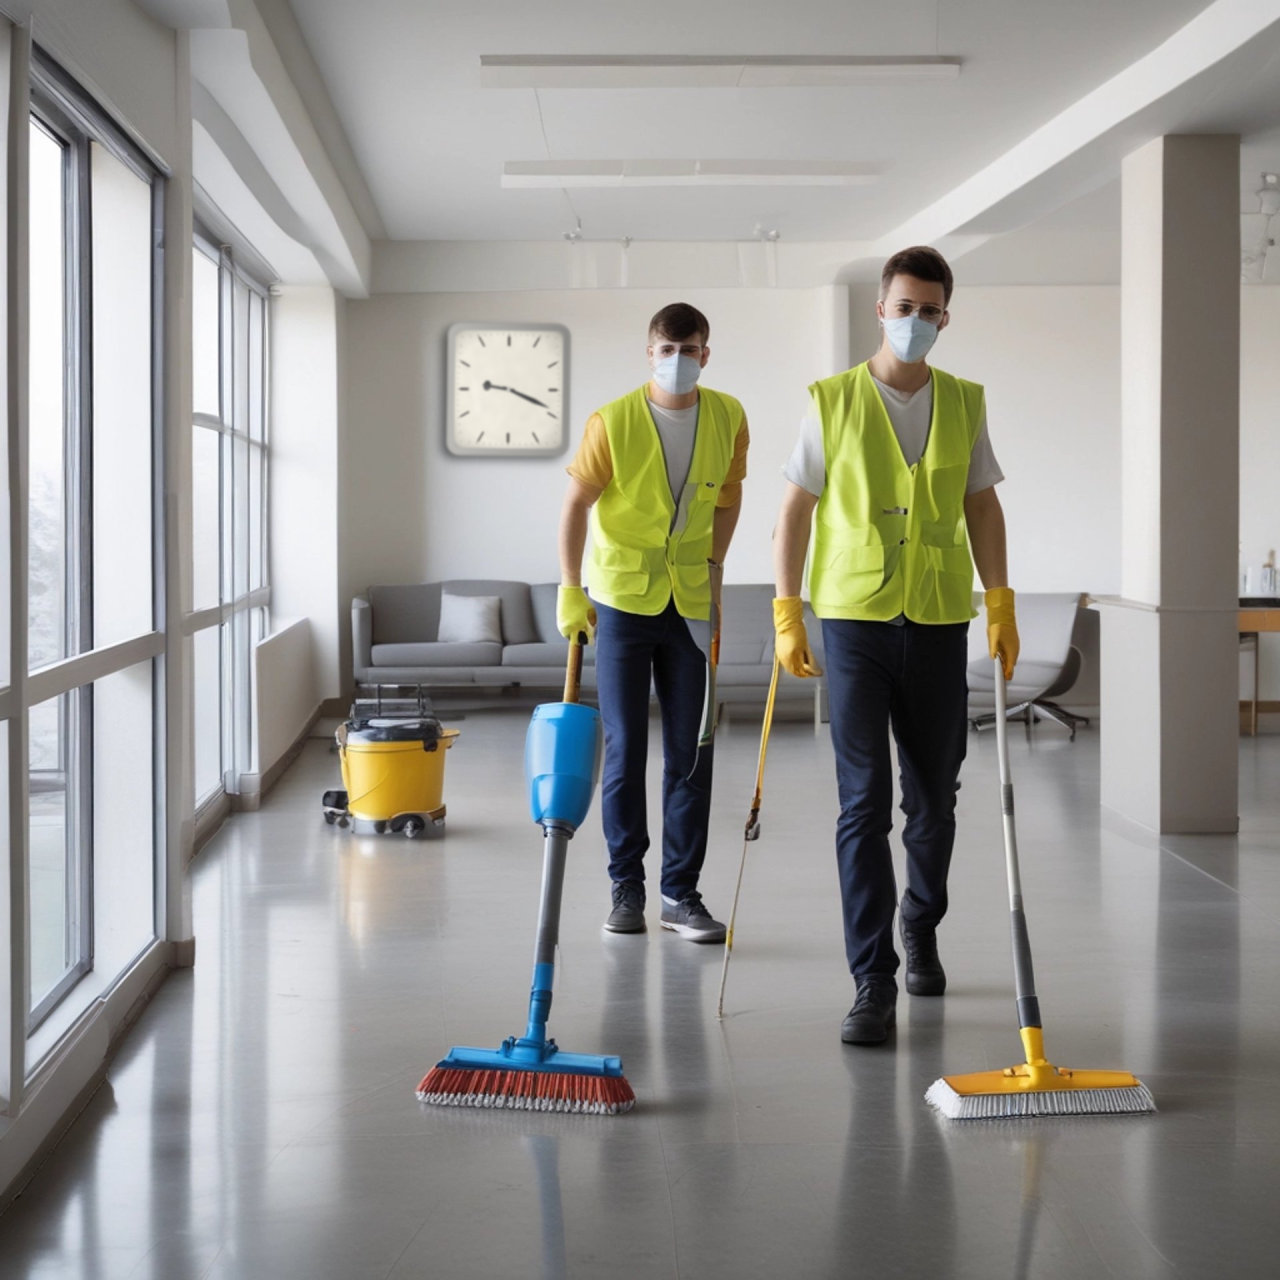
9 h 19 min
